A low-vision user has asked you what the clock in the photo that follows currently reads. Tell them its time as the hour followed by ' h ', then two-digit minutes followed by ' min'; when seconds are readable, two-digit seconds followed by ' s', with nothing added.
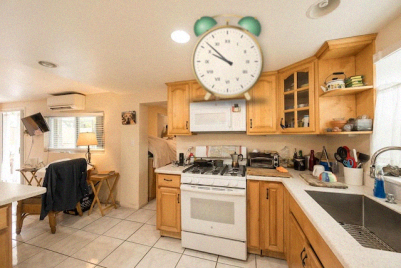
9 h 52 min
